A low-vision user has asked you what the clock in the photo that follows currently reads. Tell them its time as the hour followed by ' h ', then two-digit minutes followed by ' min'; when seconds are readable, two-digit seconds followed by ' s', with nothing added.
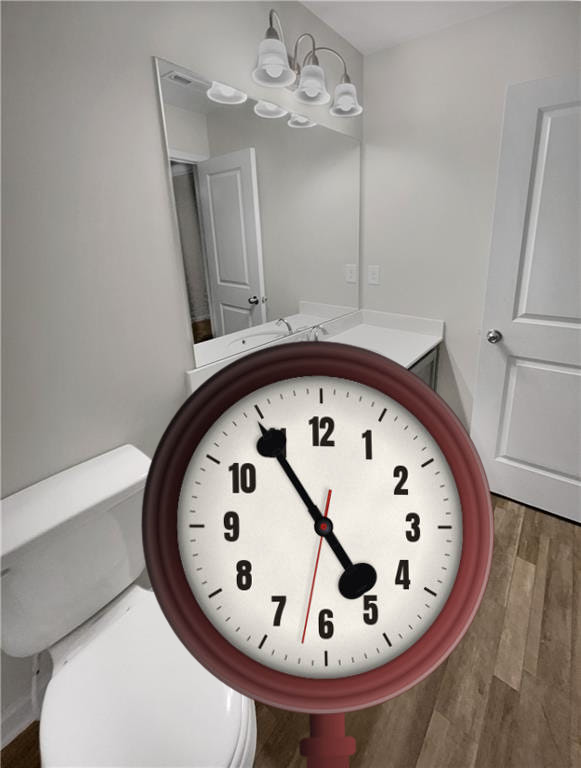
4 h 54 min 32 s
